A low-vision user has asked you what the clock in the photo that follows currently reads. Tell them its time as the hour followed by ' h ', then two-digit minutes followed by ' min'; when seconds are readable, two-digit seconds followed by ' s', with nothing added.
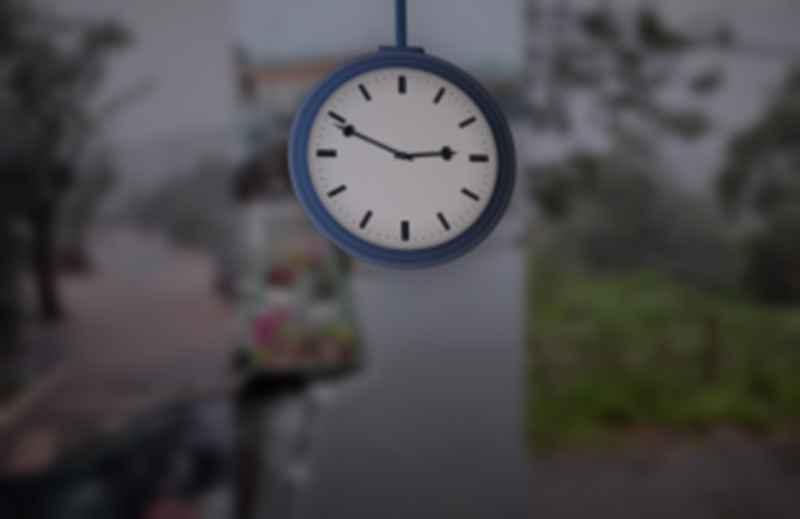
2 h 49 min
